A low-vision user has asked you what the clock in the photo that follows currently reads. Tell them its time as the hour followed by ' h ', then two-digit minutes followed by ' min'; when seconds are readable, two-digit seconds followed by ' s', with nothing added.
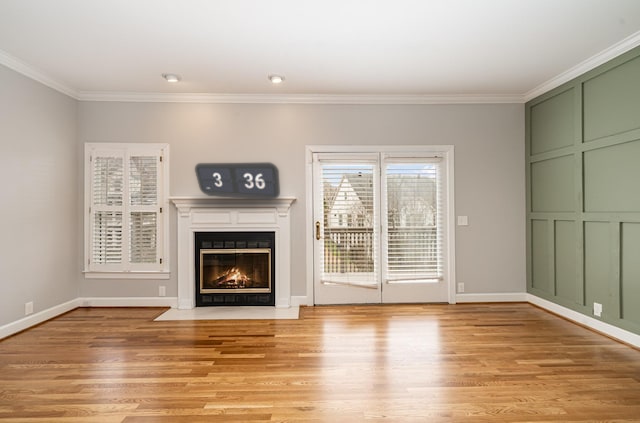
3 h 36 min
